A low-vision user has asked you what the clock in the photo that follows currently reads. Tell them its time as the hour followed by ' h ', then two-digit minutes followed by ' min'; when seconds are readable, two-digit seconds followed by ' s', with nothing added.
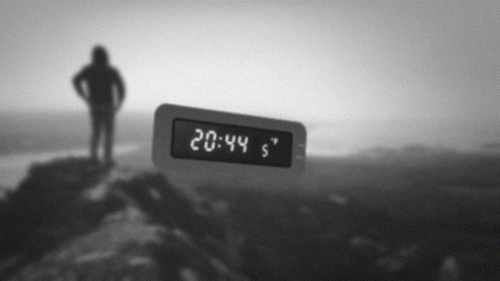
20 h 44 min
